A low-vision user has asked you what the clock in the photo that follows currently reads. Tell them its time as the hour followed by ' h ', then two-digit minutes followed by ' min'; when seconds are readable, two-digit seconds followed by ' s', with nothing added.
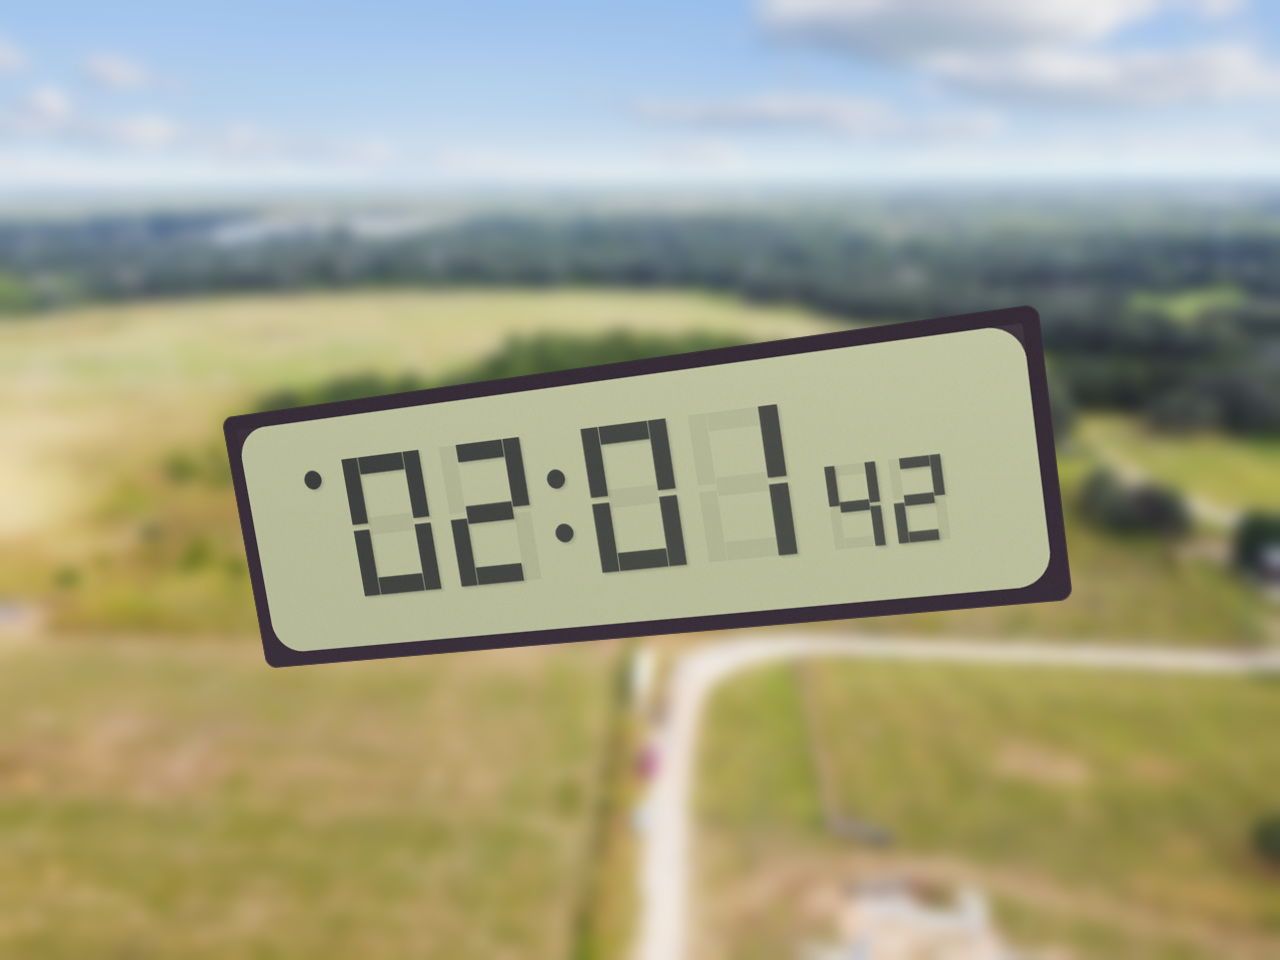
2 h 01 min 42 s
